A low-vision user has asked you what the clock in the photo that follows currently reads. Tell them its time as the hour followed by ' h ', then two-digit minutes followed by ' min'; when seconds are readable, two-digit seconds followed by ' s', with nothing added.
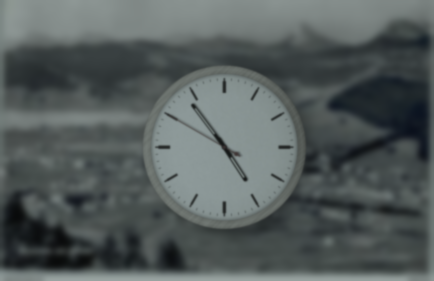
4 h 53 min 50 s
